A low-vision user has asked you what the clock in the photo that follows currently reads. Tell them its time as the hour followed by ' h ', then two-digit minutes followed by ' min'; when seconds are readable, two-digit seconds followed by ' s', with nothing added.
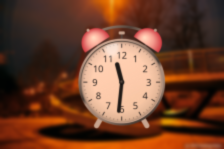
11 h 31 min
